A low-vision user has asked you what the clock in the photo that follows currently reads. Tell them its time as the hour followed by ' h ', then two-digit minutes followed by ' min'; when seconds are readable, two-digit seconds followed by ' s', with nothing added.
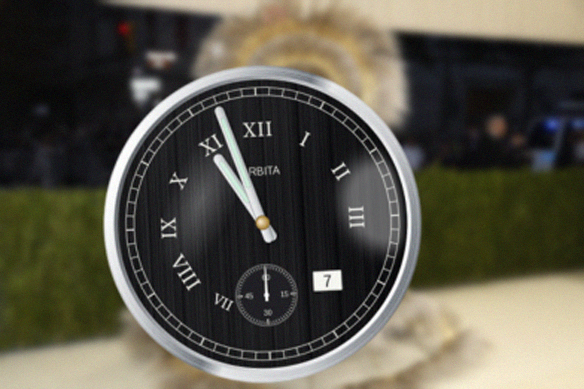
10 h 57 min
